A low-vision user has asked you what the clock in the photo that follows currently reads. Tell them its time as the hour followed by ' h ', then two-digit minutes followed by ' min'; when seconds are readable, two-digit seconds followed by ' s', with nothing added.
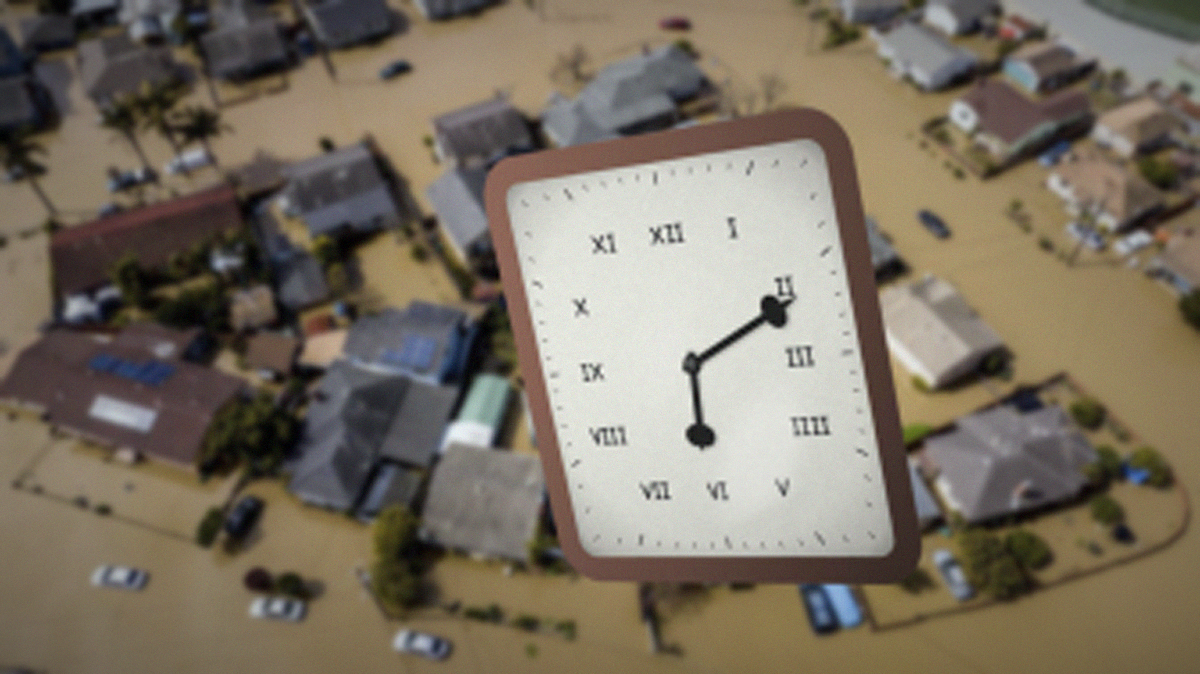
6 h 11 min
